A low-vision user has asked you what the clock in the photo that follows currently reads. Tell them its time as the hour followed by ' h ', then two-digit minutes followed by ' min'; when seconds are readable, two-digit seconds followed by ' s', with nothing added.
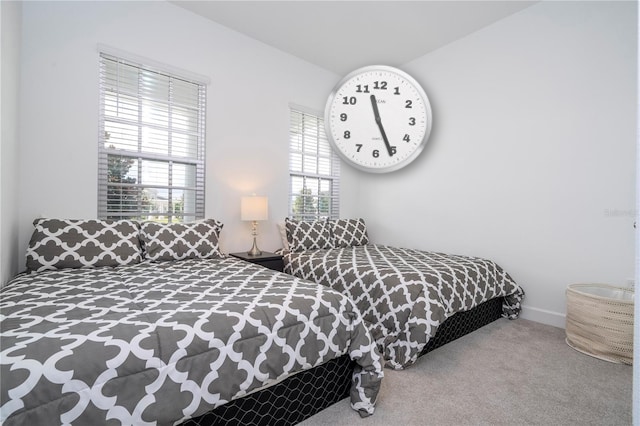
11 h 26 min
